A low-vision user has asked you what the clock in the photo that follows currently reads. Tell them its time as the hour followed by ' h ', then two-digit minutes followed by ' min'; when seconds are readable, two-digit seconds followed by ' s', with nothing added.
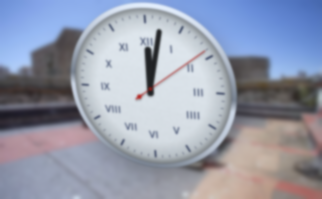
12 h 02 min 09 s
